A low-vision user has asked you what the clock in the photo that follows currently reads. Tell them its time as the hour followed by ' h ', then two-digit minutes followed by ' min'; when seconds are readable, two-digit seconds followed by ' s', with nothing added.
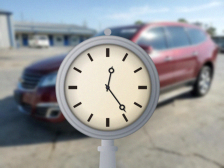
12 h 24 min
